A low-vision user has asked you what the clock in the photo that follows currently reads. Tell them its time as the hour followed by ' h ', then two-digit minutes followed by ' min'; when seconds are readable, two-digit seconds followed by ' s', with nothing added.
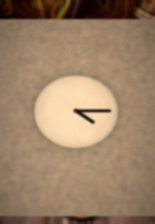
4 h 15 min
